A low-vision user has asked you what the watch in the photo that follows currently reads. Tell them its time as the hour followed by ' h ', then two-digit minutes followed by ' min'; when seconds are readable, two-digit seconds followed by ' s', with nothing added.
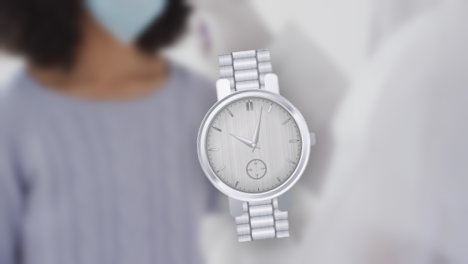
10 h 03 min
